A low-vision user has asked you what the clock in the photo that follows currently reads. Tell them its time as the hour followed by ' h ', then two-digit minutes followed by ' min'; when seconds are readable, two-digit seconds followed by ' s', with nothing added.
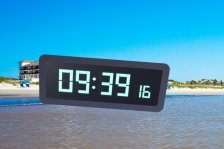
9 h 39 min 16 s
